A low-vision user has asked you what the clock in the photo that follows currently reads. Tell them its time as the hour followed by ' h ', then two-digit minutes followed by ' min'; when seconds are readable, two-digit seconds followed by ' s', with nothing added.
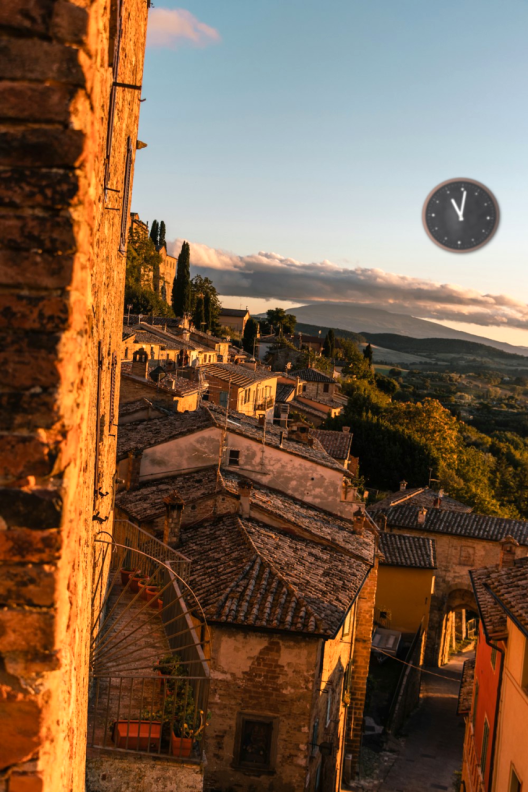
11 h 01 min
